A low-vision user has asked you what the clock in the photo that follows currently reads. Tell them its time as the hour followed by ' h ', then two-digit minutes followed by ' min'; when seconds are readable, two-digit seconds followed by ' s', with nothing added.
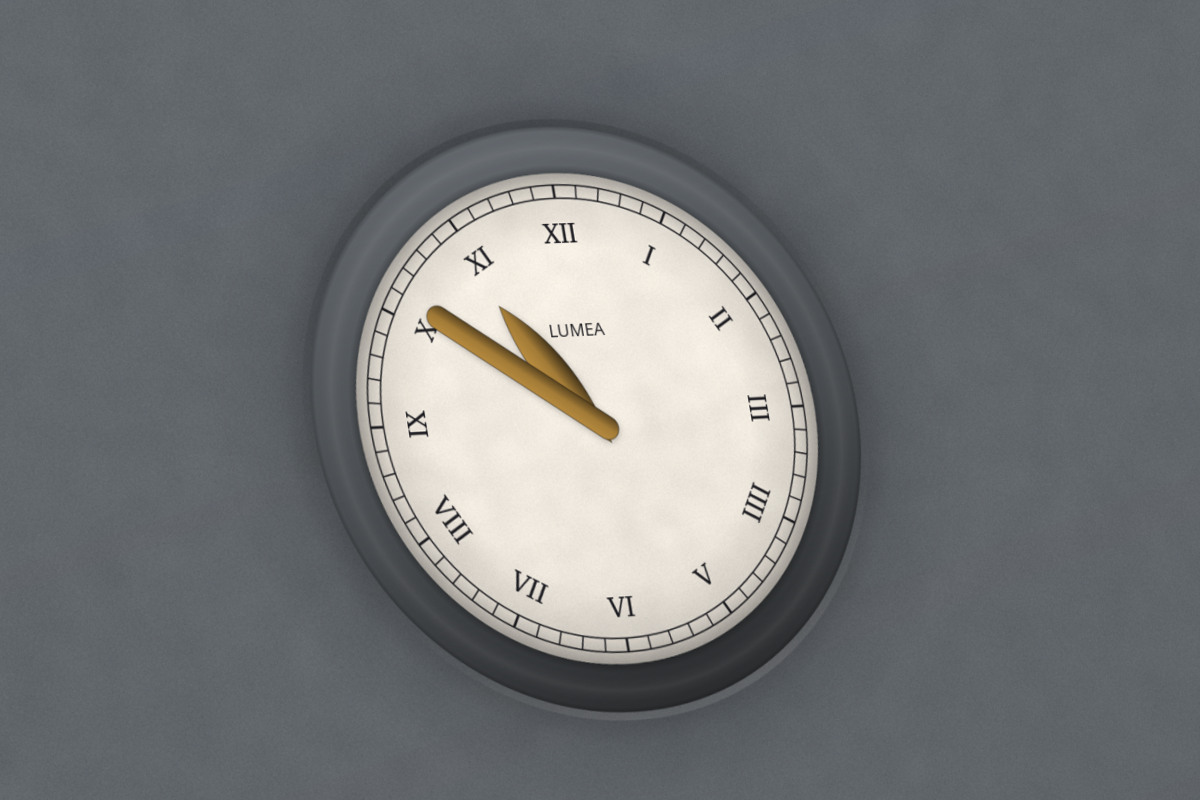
10 h 51 min
